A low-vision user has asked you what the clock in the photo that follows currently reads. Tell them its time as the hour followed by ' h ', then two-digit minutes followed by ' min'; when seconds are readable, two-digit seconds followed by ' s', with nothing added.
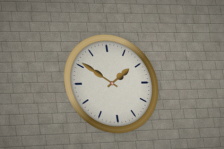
1 h 51 min
